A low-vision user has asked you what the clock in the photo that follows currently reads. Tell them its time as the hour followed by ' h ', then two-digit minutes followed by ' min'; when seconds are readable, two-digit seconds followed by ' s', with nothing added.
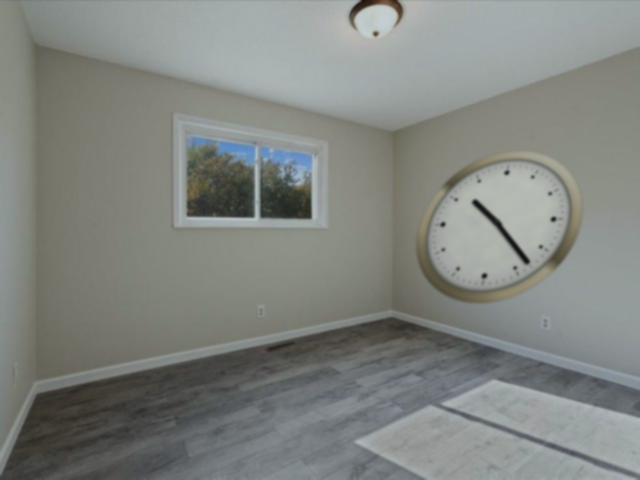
10 h 23 min
